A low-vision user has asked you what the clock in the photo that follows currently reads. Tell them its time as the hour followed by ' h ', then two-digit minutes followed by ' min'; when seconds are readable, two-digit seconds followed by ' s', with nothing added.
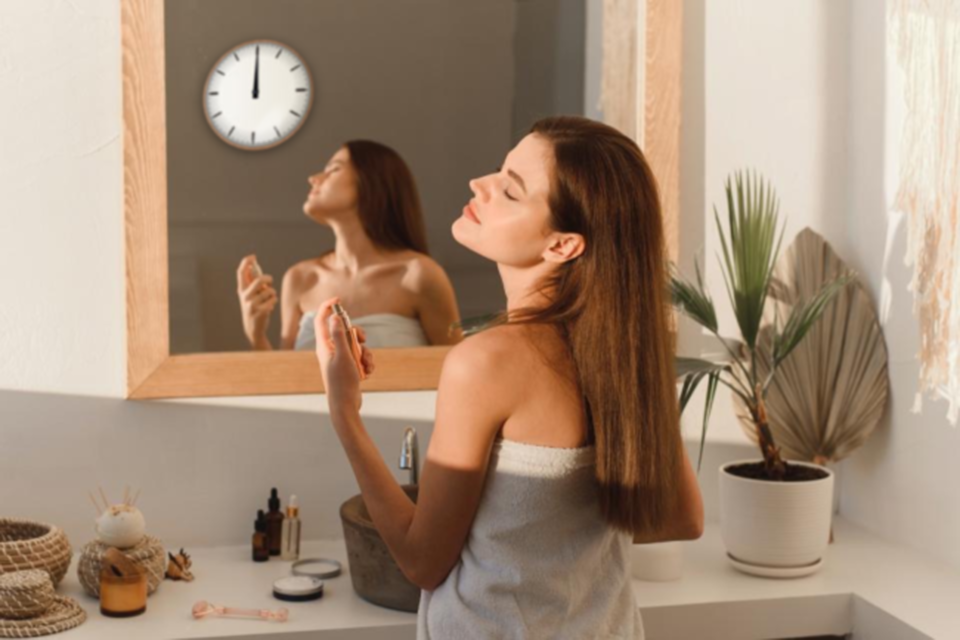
12 h 00 min
